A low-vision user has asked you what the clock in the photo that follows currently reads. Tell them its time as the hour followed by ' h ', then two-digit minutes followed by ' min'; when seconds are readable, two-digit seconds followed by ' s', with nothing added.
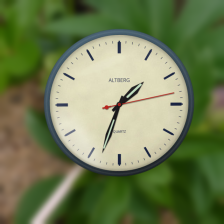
1 h 33 min 13 s
